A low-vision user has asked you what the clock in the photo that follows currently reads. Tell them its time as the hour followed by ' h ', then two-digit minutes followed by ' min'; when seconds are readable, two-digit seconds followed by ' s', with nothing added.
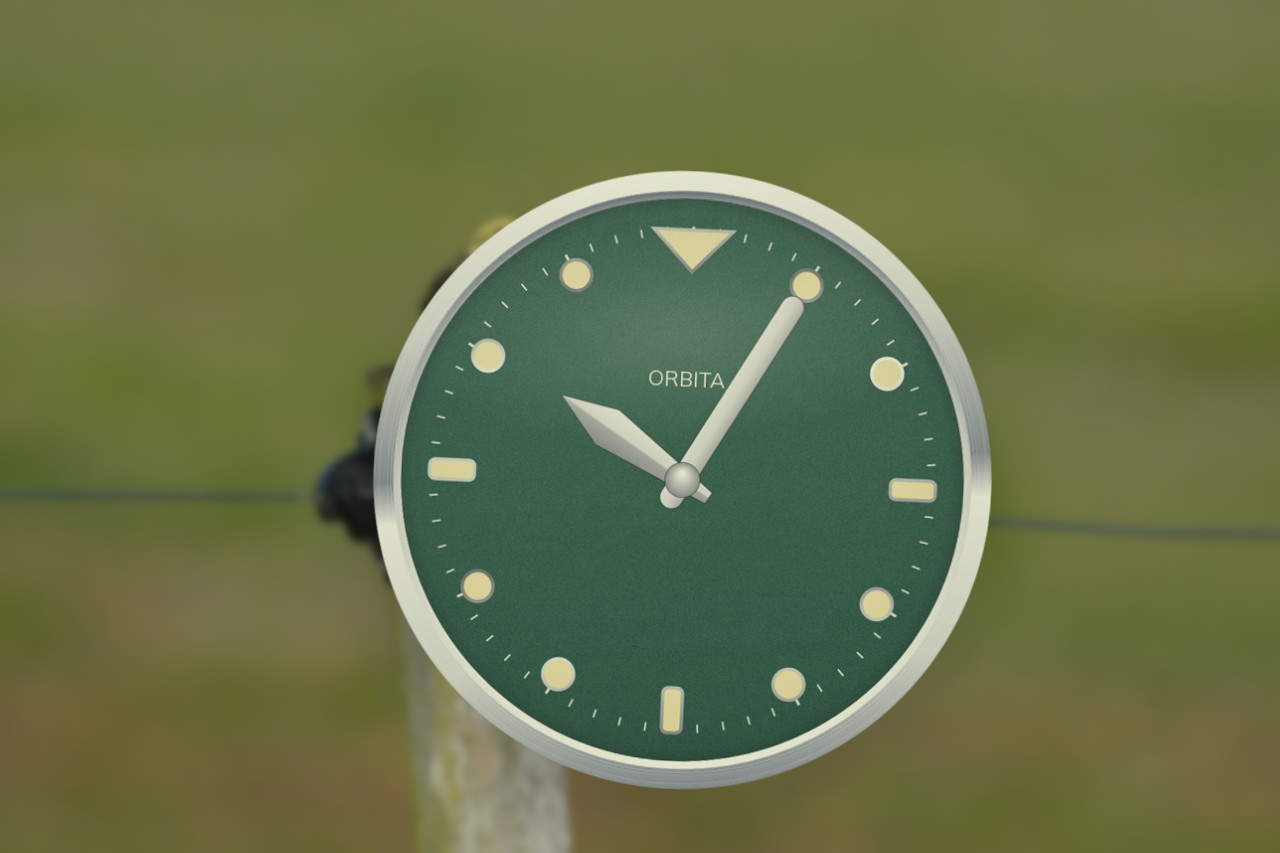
10 h 05 min
